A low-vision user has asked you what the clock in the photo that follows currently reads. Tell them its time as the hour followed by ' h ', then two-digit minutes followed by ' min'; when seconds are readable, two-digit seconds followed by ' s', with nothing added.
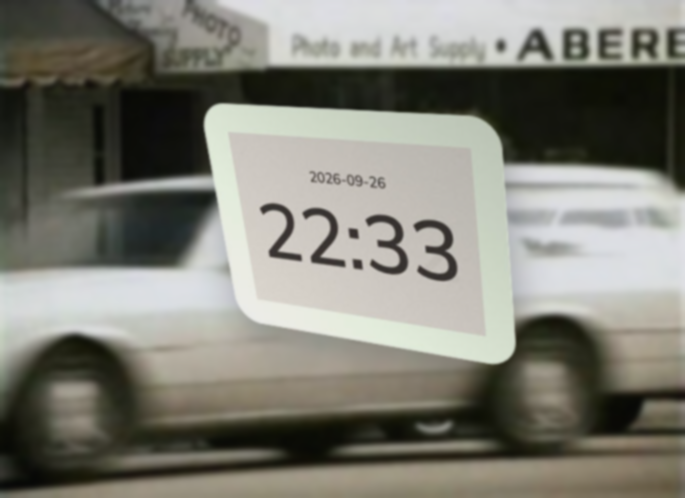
22 h 33 min
